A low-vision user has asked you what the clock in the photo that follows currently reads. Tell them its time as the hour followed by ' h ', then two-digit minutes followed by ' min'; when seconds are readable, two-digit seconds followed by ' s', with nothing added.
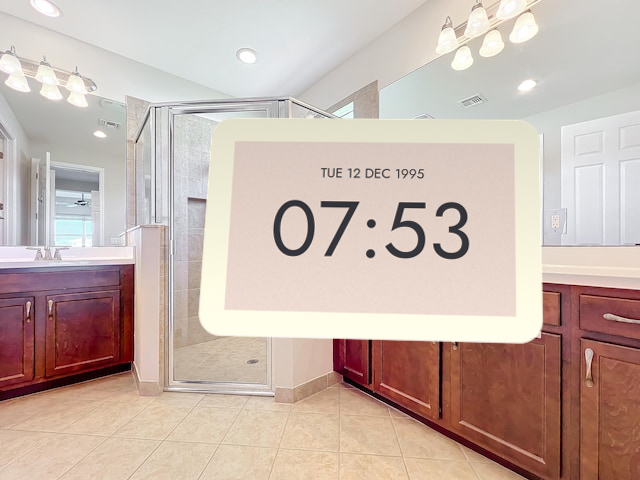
7 h 53 min
